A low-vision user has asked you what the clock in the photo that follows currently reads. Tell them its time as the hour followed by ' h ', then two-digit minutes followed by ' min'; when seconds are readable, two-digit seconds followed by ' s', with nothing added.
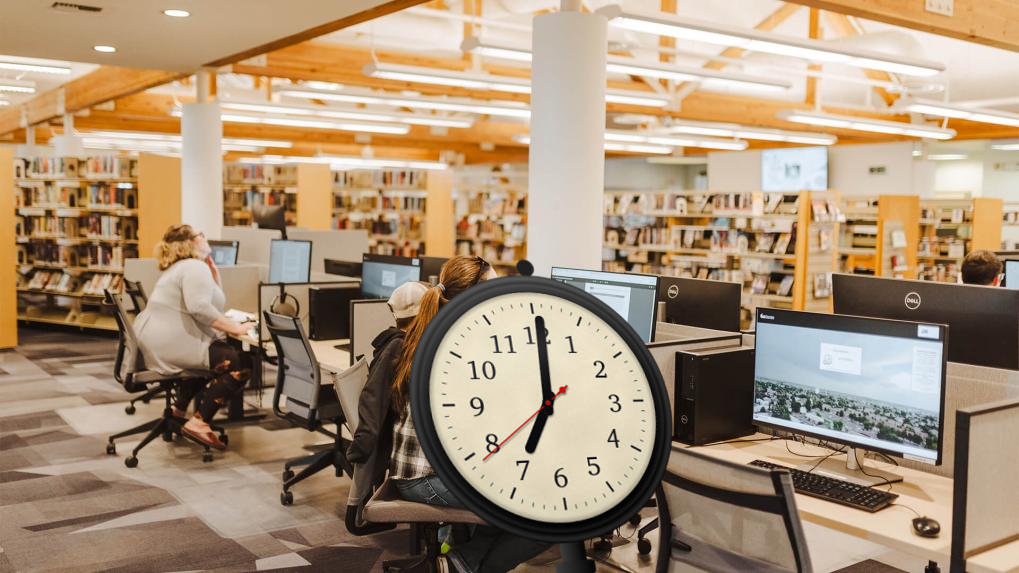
7 h 00 min 39 s
